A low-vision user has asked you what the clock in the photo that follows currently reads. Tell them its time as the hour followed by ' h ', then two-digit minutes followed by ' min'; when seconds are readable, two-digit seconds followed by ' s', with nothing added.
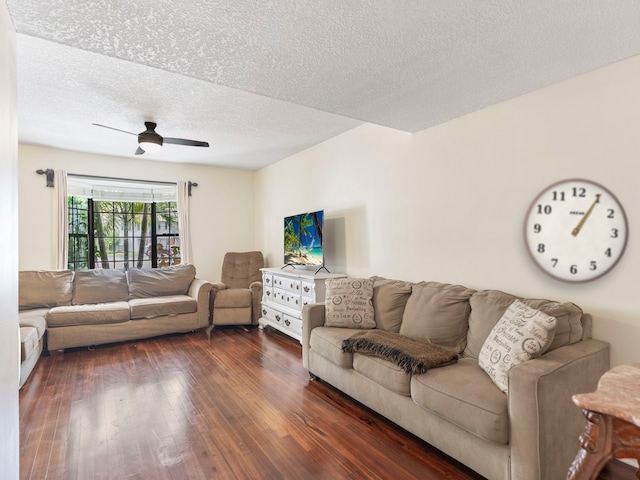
1 h 05 min
